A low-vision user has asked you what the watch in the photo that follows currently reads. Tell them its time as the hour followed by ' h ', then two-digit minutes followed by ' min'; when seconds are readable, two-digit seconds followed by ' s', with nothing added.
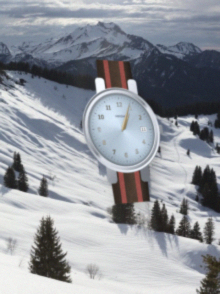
1 h 04 min
